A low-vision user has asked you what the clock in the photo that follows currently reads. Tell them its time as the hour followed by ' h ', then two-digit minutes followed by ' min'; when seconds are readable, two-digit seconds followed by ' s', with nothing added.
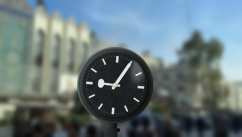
9 h 05 min
